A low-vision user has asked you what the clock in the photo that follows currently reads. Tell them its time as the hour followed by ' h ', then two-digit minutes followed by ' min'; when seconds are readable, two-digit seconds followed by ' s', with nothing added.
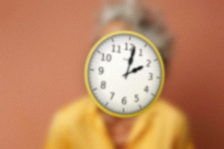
2 h 02 min
